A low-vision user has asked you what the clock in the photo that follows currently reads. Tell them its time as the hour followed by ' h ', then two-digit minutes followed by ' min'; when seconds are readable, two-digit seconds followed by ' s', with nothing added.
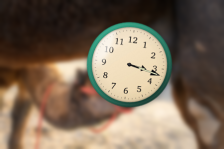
3 h 17 min
